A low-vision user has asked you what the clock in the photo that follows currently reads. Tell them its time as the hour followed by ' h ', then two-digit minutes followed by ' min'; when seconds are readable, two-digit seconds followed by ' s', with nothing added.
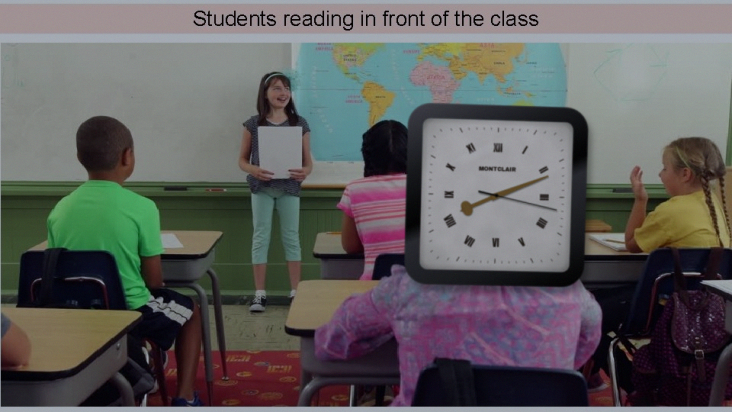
8 h 11 min 17 s
